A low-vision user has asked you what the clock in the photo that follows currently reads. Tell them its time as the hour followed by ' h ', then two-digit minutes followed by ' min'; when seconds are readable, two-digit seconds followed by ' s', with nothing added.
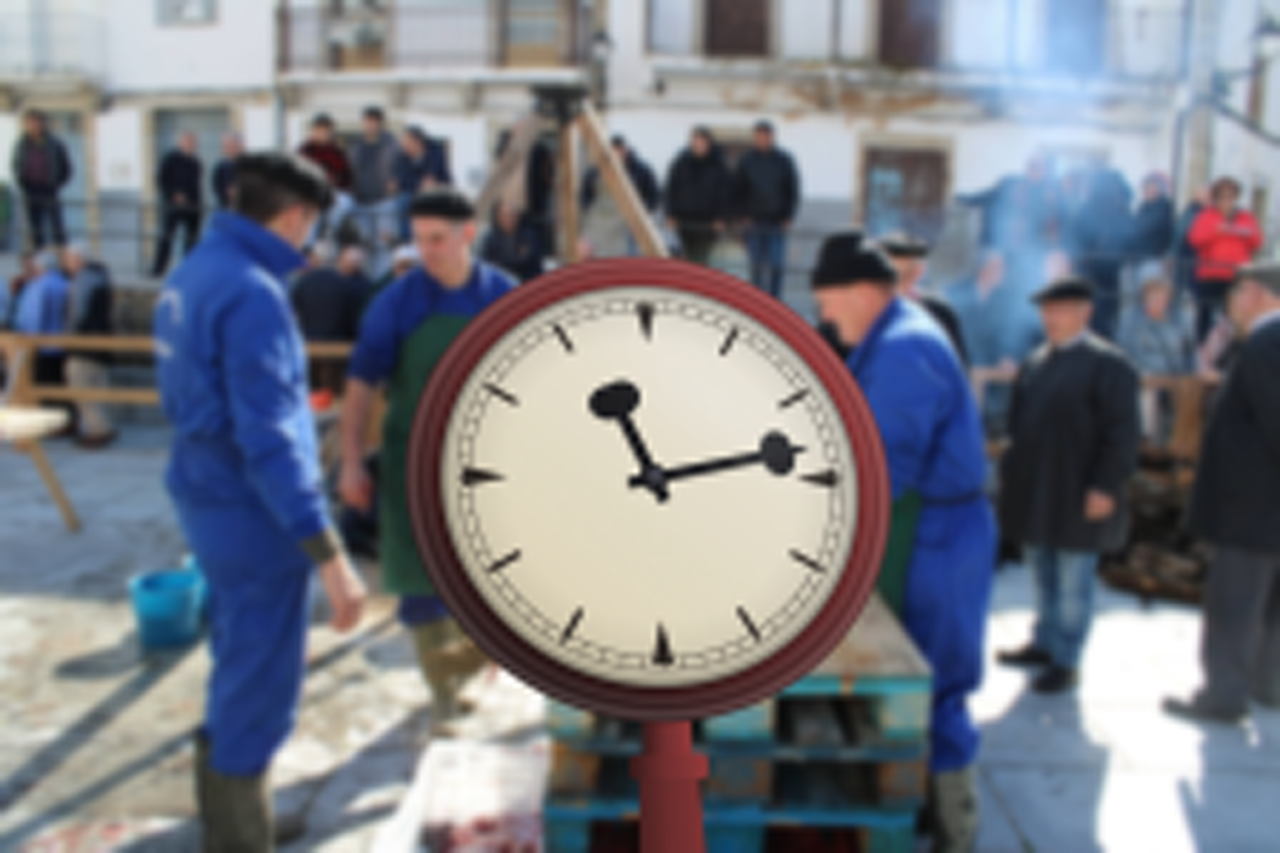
11 h 13 min
